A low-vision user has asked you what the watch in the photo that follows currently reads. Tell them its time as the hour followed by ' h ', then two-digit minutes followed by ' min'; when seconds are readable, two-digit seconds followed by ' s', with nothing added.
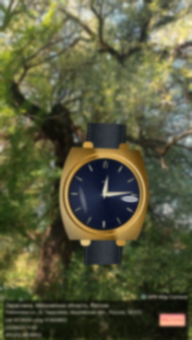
12 h 14 min
